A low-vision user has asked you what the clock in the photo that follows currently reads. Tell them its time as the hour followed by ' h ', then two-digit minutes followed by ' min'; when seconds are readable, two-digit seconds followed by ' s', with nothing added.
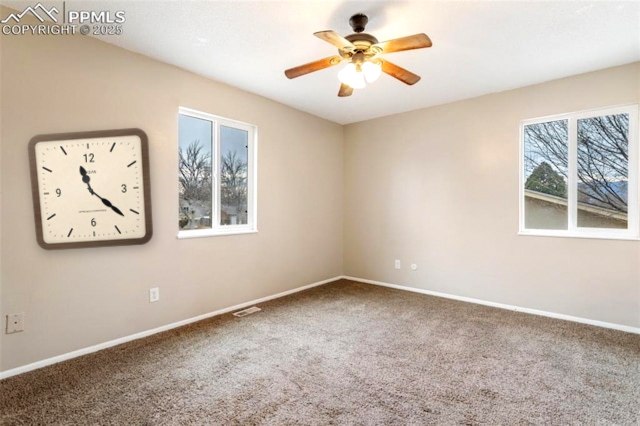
11 h 22 min
